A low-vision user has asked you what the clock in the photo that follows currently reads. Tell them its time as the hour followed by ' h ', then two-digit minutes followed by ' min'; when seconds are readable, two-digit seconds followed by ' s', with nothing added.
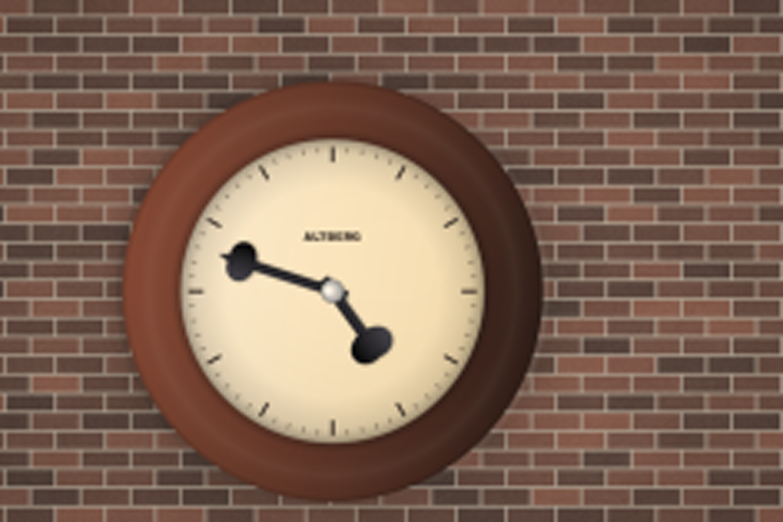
4 h 48 min
